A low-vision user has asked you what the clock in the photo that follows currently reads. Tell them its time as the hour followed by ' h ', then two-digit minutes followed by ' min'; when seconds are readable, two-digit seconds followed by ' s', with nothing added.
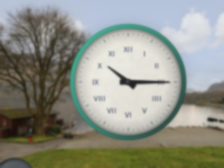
10 h 15 min
